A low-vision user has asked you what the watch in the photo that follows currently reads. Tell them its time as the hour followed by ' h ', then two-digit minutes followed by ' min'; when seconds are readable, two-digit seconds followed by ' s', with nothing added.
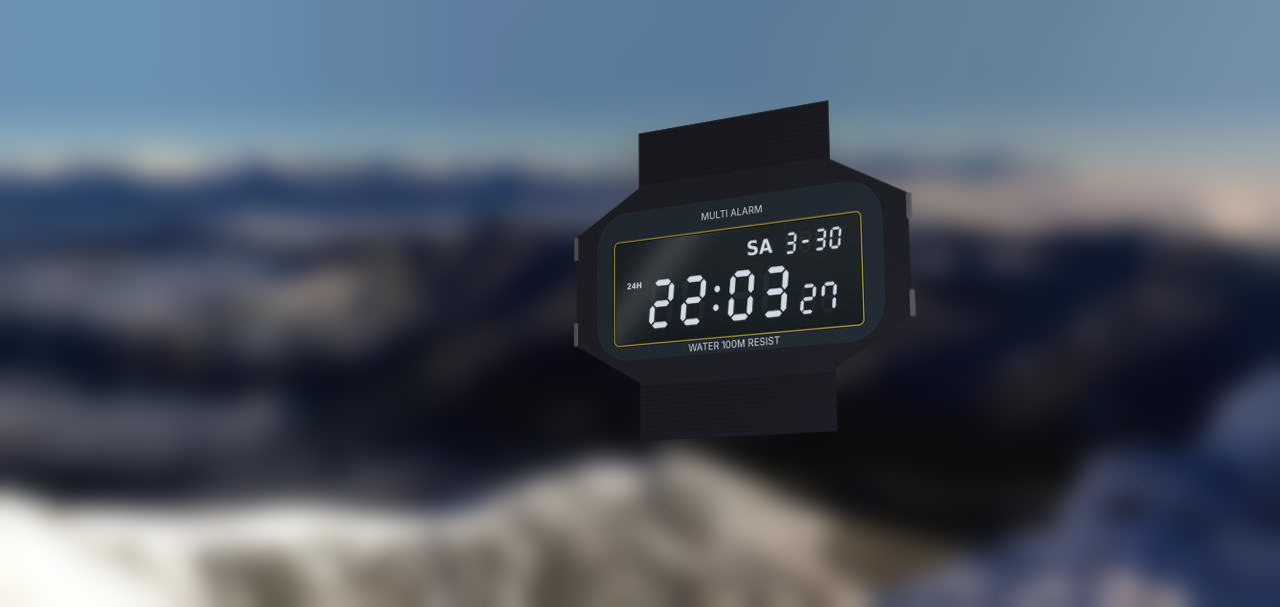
22 h 03 min 27 s
